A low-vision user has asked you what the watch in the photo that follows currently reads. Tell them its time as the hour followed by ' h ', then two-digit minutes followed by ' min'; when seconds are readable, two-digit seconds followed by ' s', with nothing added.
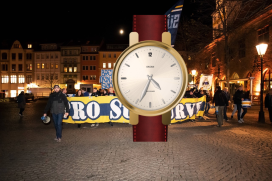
4 h 34 min
